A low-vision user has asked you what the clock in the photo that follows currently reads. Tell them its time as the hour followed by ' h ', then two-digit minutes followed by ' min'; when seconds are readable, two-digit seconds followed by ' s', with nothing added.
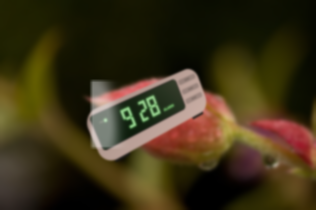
9 h 28 min
